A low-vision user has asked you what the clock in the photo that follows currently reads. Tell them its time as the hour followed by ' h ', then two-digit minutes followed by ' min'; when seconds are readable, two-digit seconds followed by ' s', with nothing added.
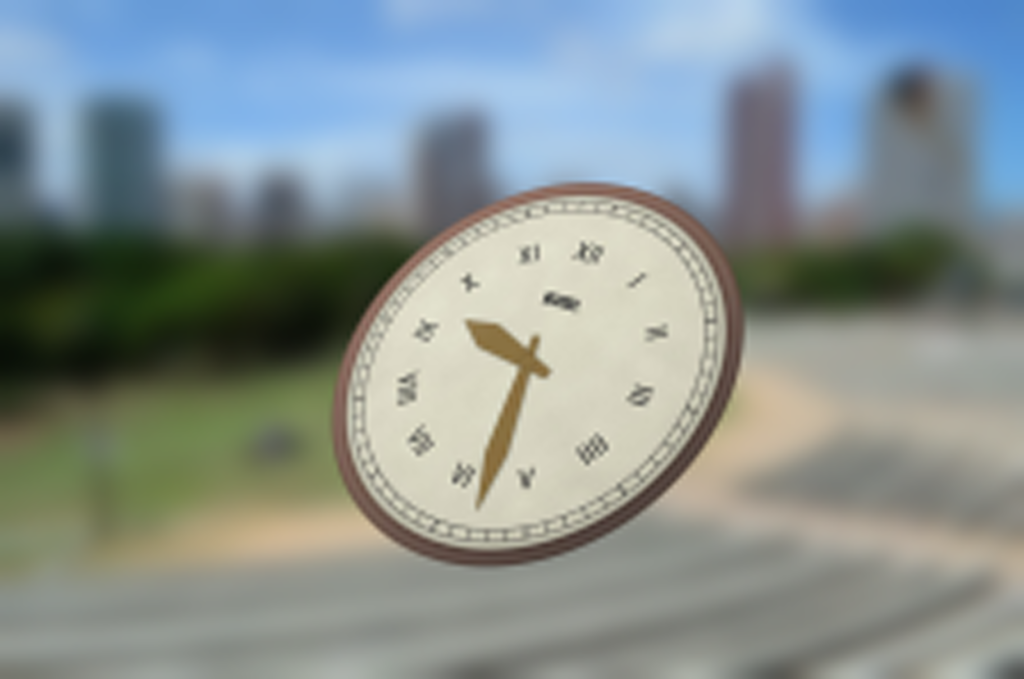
9 h 28 min
